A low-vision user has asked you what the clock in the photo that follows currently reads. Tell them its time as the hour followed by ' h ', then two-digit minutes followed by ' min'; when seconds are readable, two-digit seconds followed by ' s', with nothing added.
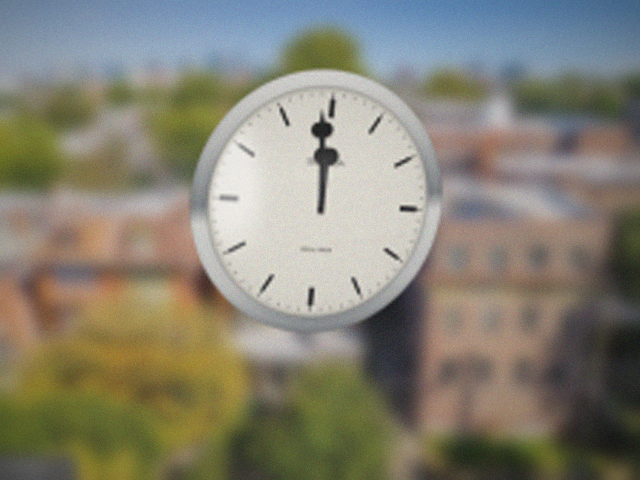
11 h 59 min
